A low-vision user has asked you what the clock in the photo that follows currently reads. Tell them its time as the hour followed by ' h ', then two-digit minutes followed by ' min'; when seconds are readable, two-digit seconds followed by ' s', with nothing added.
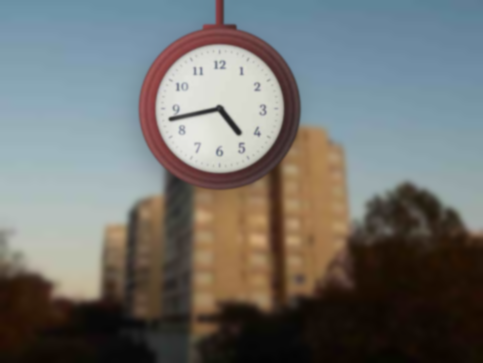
4 h 43 min
